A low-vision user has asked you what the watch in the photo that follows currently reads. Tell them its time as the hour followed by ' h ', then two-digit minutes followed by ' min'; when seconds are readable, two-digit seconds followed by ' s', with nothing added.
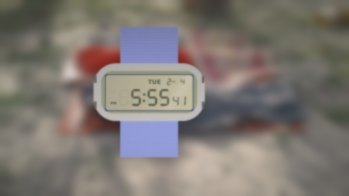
5 h 55 min 41 s
